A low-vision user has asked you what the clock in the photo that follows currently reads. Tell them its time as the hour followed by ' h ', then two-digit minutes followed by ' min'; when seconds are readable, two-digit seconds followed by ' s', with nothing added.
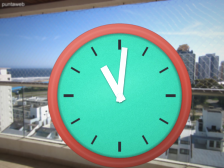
11 h 01 min
